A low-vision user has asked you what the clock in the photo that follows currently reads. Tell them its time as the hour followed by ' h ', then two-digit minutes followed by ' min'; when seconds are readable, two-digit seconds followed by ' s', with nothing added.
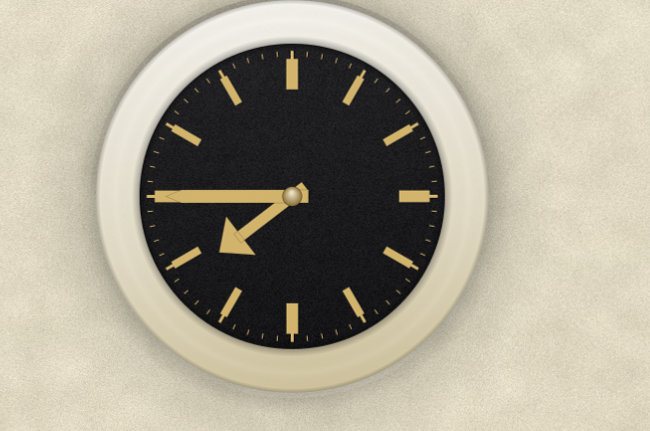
7 h 45 min
